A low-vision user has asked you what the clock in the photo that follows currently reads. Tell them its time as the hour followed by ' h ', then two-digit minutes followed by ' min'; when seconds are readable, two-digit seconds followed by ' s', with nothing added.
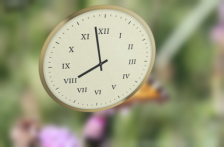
7 h 58 min
